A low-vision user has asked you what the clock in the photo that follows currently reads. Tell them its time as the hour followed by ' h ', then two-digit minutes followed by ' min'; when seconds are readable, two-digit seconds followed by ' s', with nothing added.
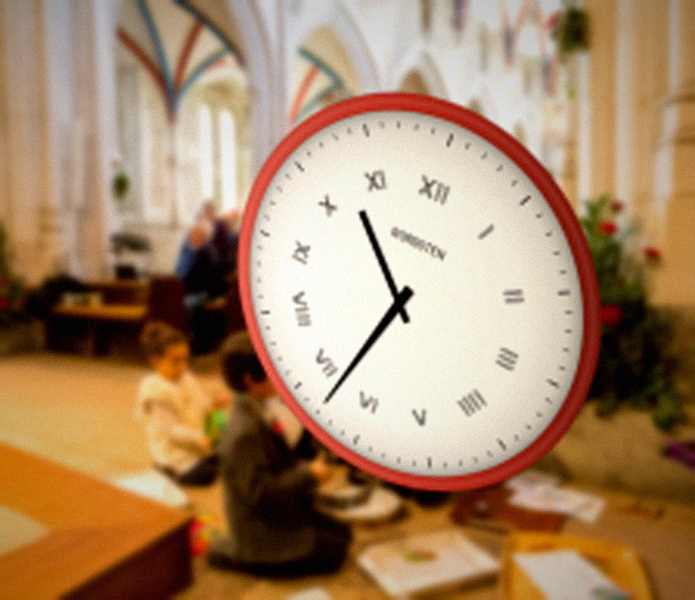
10 h 33 min
